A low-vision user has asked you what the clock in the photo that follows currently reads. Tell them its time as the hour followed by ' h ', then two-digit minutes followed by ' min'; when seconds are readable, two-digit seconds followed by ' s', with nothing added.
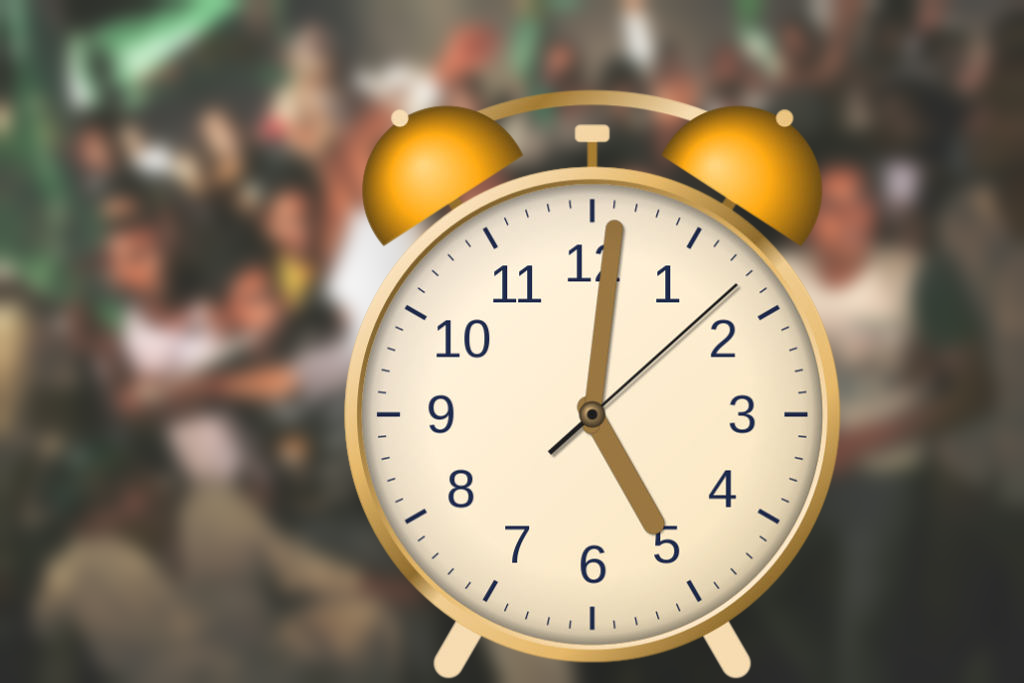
5 h 01 min 08 s
